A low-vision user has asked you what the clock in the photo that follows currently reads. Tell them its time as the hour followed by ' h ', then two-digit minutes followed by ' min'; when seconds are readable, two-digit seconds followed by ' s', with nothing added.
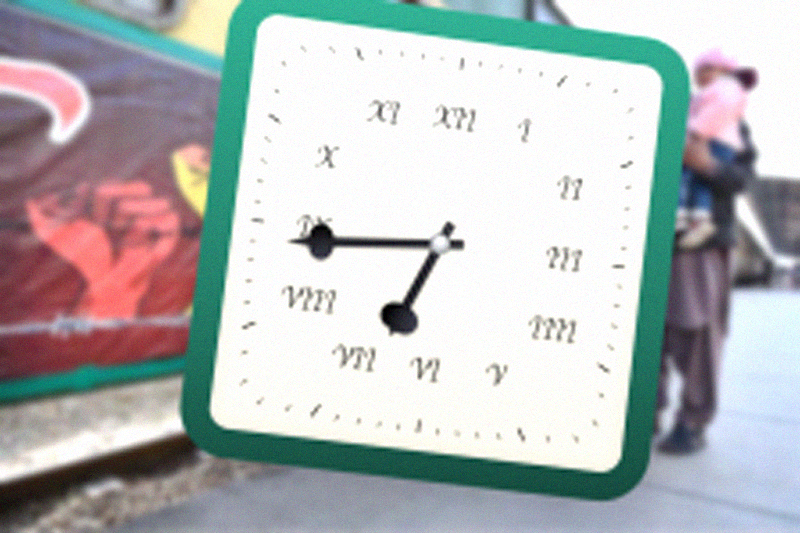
6 h 44 min
